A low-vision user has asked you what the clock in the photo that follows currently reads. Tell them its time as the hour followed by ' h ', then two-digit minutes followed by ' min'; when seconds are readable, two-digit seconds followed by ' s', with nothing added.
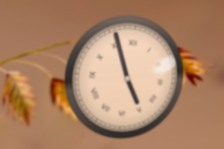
4 h 56 min
